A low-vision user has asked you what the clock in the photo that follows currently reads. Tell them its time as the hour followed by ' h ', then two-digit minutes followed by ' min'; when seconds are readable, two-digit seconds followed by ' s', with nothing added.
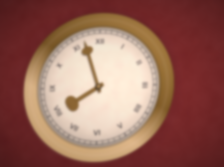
7 h 57 min
